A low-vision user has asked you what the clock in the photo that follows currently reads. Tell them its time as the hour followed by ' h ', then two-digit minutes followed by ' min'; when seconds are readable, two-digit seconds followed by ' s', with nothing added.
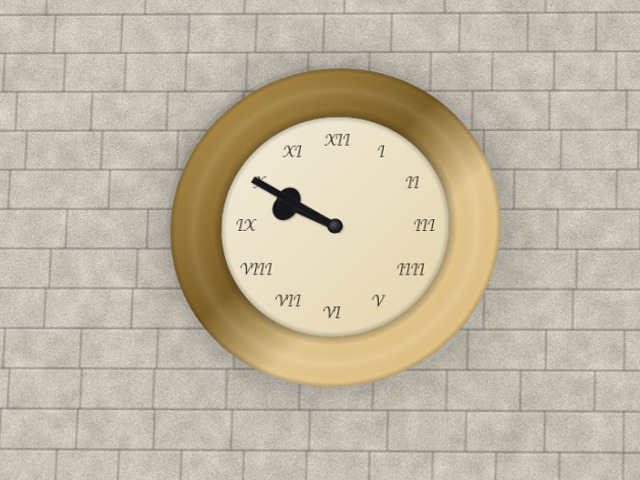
9 h 50 min
